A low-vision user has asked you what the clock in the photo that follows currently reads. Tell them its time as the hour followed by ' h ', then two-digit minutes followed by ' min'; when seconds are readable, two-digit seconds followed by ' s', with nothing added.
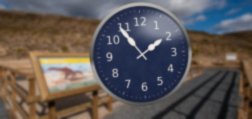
1 h 54 min
